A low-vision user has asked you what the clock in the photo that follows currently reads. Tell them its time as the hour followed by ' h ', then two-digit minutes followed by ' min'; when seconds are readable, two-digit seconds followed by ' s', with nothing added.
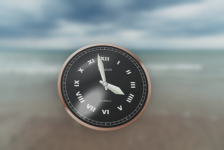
3 h 58 min
